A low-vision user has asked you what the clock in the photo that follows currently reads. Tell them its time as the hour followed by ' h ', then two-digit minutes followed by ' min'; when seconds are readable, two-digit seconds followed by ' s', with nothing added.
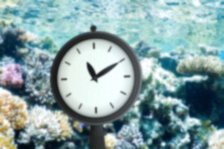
11 h 10 min
